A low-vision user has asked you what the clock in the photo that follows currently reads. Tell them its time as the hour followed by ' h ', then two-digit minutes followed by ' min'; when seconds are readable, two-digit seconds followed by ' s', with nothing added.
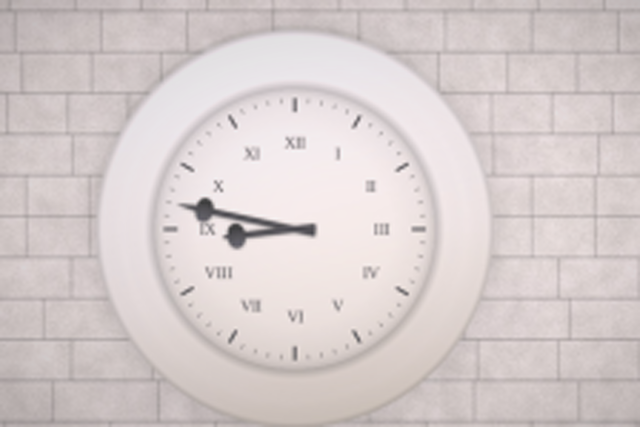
8 h 47 min
